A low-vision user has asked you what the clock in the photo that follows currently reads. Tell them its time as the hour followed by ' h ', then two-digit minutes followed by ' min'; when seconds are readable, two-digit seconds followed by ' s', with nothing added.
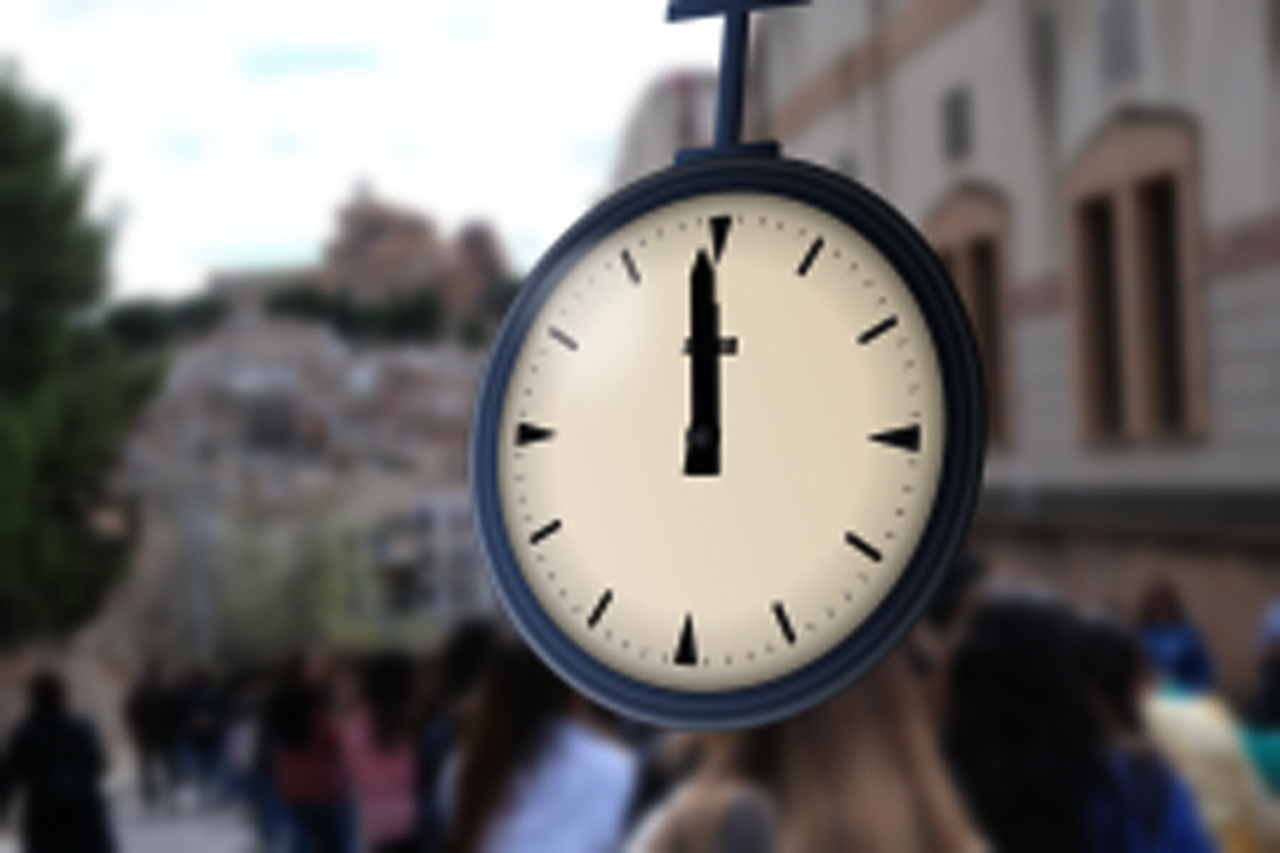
11 h 59 min
